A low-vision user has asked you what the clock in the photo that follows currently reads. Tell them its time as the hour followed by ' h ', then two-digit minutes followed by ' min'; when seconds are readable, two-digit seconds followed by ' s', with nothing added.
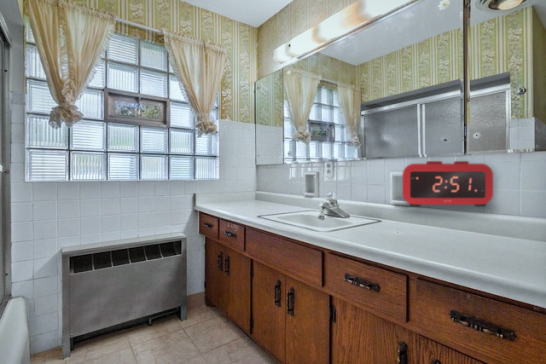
2 h 51 min
